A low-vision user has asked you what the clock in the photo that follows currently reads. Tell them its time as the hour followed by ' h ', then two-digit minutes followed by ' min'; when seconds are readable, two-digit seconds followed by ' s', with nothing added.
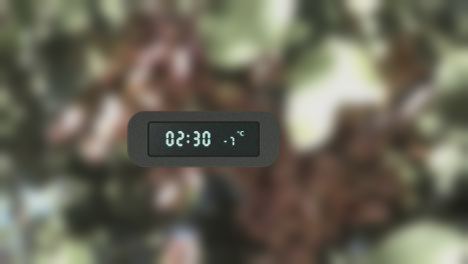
2 h 30 min
